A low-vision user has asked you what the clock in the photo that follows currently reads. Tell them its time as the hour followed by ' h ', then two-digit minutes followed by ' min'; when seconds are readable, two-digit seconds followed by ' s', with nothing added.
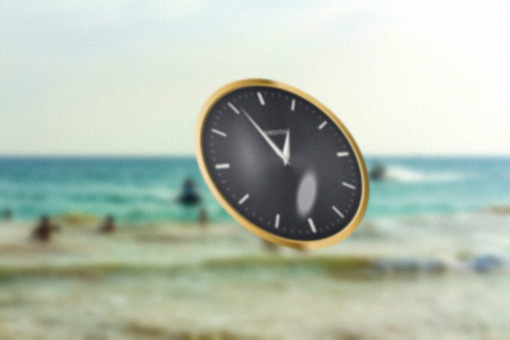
12 h 56 min
